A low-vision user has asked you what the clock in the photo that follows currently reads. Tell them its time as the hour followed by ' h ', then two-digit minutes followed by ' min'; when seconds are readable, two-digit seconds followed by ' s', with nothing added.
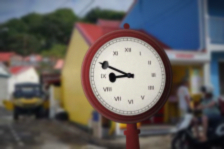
8 h 49 min
